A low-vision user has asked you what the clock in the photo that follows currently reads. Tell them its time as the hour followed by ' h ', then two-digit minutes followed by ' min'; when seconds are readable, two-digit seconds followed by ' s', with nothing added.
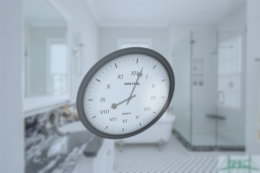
8 h 02 min
